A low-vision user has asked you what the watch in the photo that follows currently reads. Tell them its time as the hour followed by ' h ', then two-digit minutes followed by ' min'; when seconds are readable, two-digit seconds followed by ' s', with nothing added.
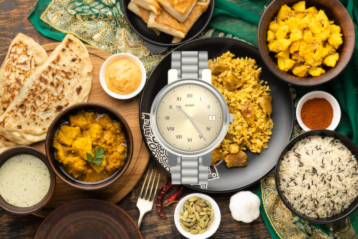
10 h 24 min
